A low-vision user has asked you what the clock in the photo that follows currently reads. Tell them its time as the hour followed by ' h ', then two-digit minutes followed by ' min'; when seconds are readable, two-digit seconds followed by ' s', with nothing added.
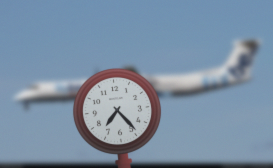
7 h 24 min
